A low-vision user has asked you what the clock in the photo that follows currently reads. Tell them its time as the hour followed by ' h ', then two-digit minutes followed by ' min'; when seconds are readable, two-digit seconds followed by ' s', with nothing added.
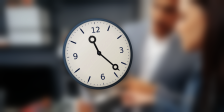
11 h 23 min
